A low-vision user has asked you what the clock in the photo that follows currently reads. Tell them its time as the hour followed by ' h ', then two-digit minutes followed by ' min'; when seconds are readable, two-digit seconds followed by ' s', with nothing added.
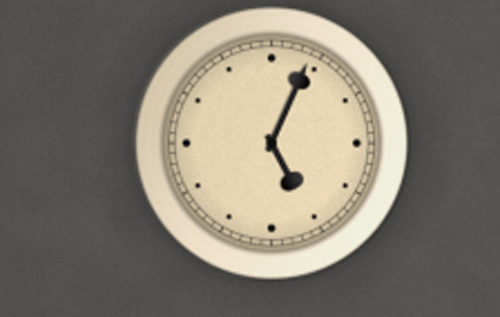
5 h 04 min
